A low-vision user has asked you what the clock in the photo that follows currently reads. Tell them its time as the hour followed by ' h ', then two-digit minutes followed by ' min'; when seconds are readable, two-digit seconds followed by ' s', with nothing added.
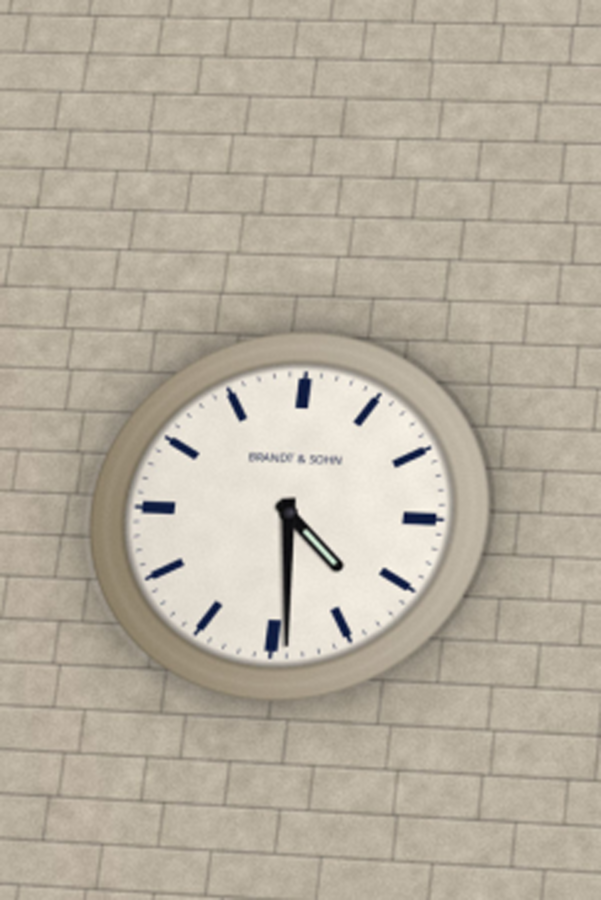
4 h 29 min
